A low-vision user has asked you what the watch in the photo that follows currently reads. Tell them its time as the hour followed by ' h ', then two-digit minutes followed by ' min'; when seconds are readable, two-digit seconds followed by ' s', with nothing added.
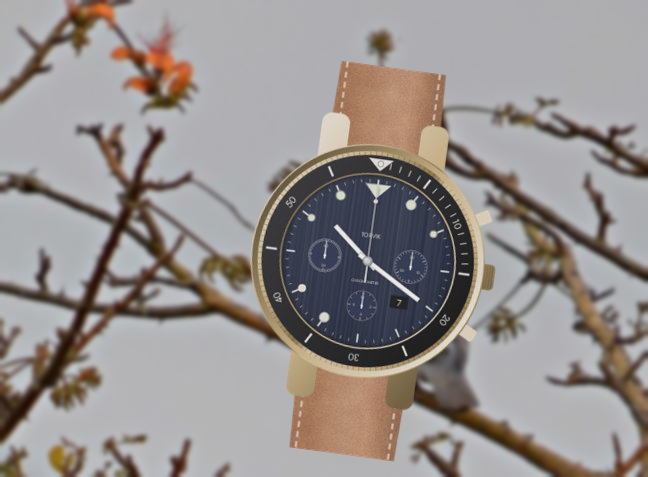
10 h 20 min
